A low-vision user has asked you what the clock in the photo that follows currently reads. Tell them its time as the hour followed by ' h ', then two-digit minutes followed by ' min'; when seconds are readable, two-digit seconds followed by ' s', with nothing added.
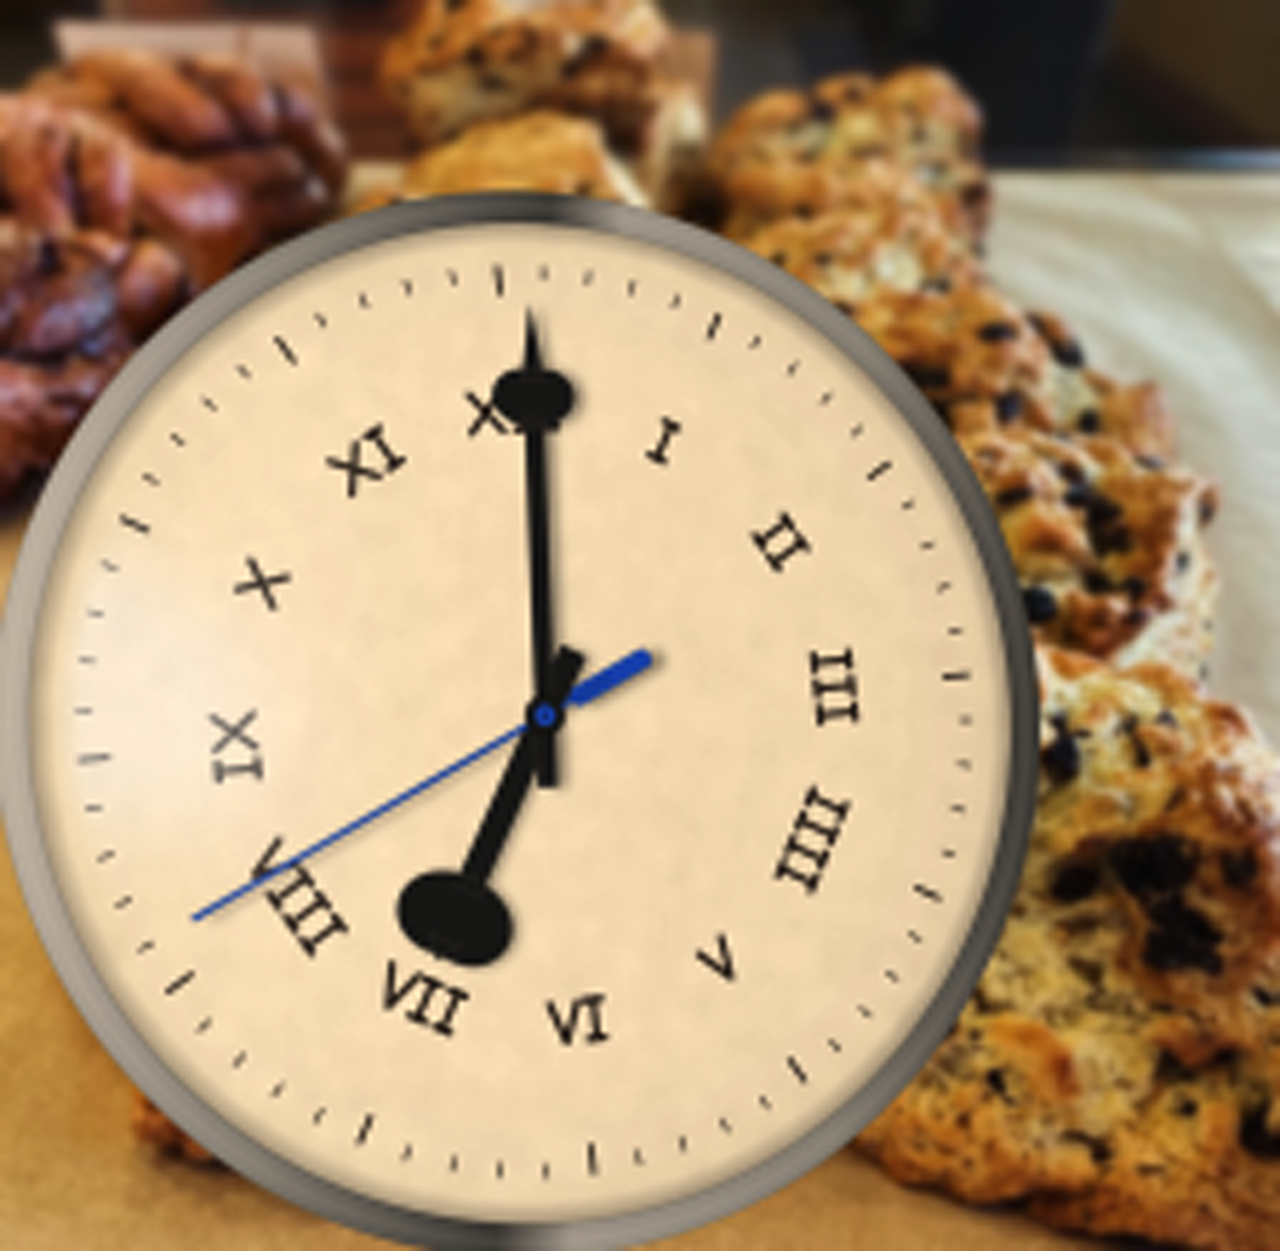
7 h 00 min 41 s
